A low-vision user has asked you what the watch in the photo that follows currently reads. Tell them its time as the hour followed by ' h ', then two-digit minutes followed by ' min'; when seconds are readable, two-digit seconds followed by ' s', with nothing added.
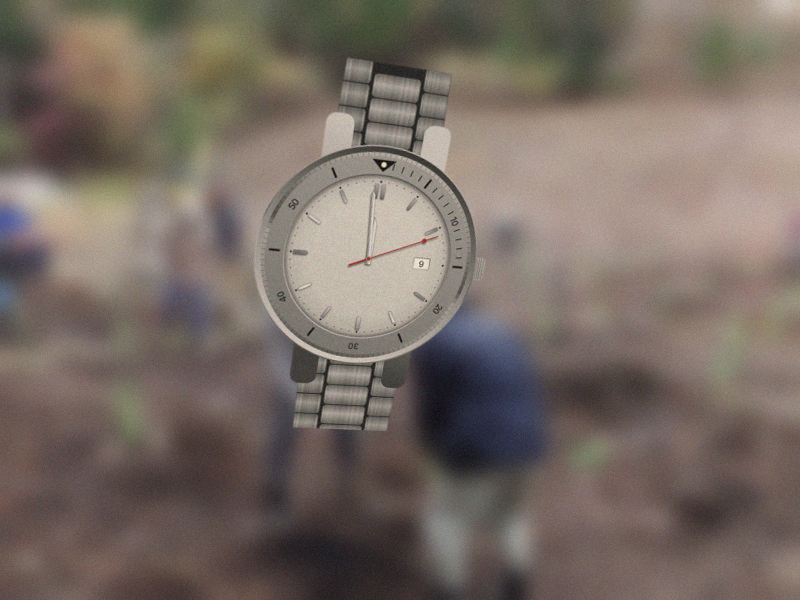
11 h 59 min 11 s
